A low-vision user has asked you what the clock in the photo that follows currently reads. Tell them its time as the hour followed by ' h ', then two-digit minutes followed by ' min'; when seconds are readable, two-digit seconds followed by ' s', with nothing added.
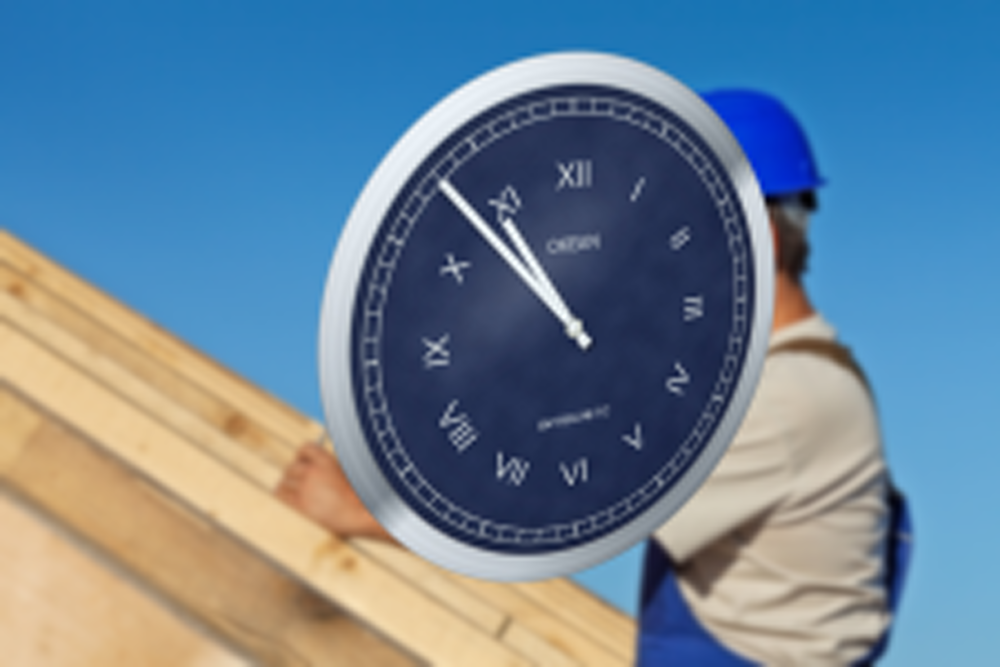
10 h 53 min
